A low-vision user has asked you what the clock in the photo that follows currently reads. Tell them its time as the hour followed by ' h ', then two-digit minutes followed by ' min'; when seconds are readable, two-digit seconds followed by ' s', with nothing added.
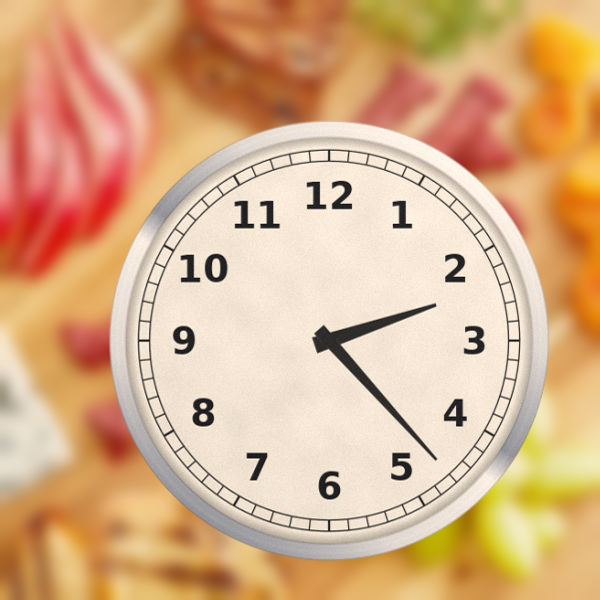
2 h 23 min
